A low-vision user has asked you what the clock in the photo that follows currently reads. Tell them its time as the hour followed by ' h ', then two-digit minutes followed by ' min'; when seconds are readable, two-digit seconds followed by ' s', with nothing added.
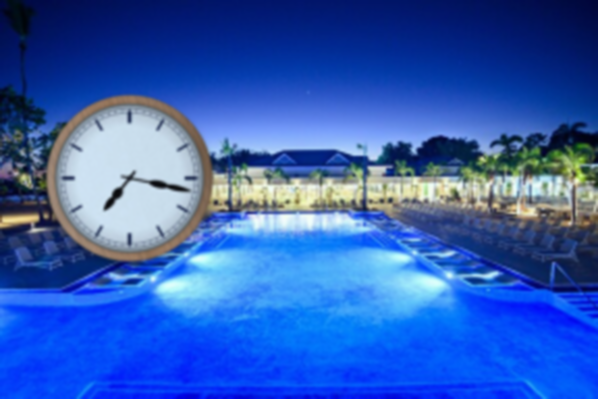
7 h 17 min
